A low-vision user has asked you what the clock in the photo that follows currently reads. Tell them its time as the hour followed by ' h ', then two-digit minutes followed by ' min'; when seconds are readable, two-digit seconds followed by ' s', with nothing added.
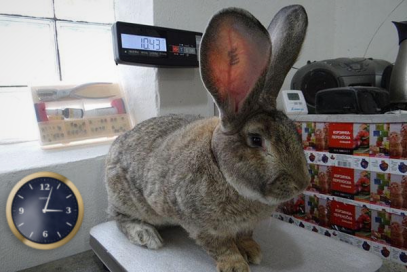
3 h 03 min
